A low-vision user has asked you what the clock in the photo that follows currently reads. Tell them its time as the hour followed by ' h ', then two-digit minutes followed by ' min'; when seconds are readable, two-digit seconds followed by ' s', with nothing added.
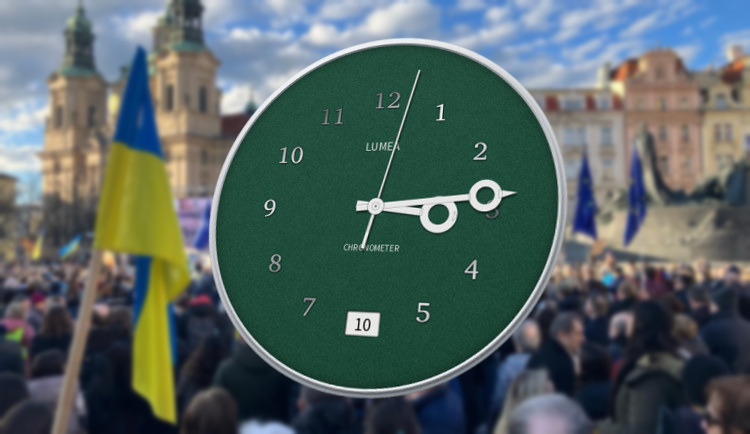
3 h 14 min 02 s
